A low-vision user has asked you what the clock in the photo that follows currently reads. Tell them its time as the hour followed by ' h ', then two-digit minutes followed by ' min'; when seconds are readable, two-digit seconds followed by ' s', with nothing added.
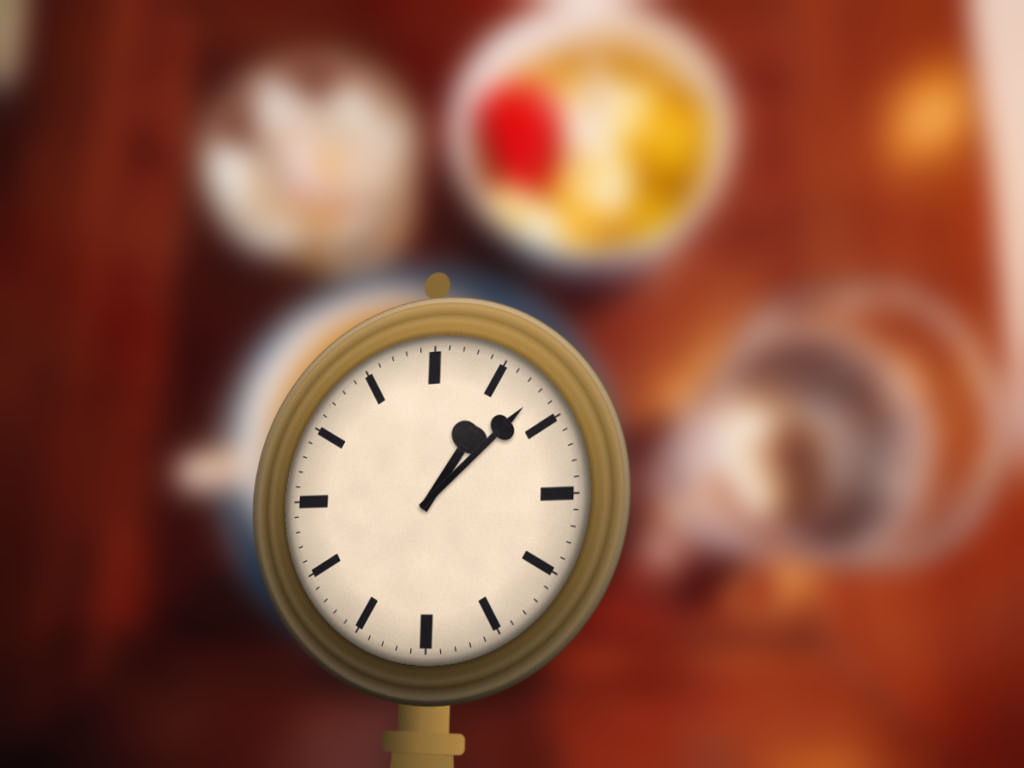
1 h 08 min
